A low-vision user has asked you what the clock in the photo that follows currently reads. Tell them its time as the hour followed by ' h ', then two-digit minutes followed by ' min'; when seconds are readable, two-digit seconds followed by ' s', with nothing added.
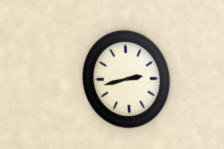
2 h 43 min
